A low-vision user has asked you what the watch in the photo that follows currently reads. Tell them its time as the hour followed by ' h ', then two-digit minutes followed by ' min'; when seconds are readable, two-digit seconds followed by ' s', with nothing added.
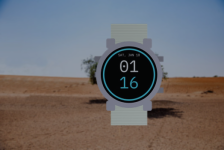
1 h 16 min
